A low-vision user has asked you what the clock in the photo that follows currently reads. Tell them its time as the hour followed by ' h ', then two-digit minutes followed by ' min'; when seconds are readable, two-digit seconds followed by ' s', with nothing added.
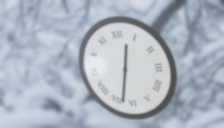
12 h 33 min
